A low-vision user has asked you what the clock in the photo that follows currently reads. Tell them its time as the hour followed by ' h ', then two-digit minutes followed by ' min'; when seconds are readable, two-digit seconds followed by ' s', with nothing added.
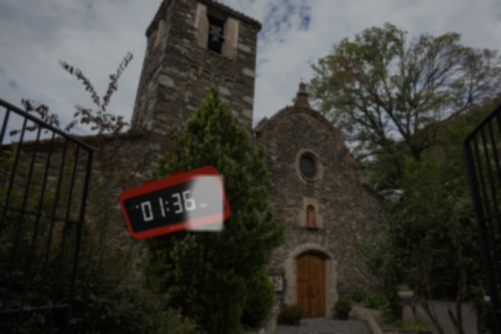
1 h 36 min
